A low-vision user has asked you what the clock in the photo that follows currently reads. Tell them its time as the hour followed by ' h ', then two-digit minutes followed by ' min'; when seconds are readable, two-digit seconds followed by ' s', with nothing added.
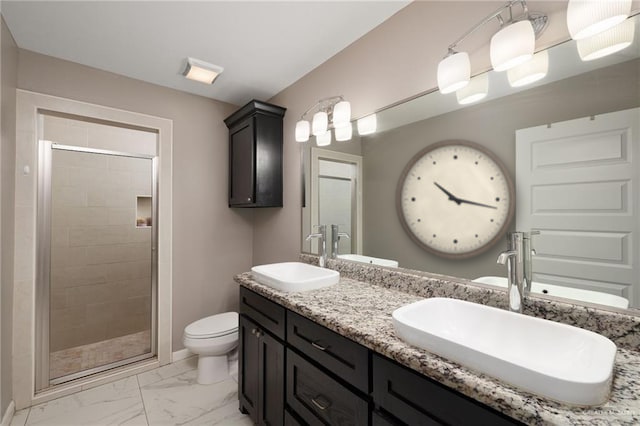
10 h 17 min
